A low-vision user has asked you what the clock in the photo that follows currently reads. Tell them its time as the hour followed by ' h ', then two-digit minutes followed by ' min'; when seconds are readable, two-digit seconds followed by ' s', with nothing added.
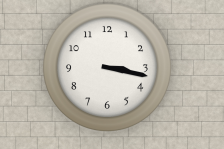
3 h 17 min
